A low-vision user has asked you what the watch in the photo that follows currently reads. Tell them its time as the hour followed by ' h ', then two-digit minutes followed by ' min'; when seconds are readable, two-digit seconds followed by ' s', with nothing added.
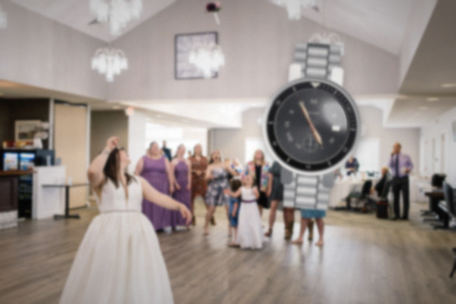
4 h 55 min
